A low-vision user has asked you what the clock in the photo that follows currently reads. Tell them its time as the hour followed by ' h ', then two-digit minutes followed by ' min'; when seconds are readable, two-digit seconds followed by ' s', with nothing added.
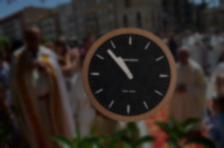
10 h 53 min
